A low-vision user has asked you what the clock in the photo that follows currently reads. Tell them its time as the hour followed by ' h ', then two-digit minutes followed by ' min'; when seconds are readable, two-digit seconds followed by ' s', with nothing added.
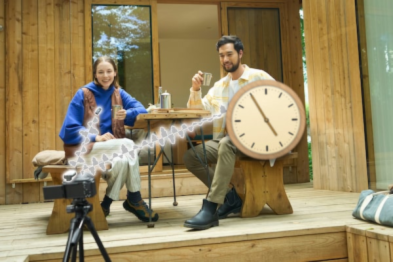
4 h 55 min
